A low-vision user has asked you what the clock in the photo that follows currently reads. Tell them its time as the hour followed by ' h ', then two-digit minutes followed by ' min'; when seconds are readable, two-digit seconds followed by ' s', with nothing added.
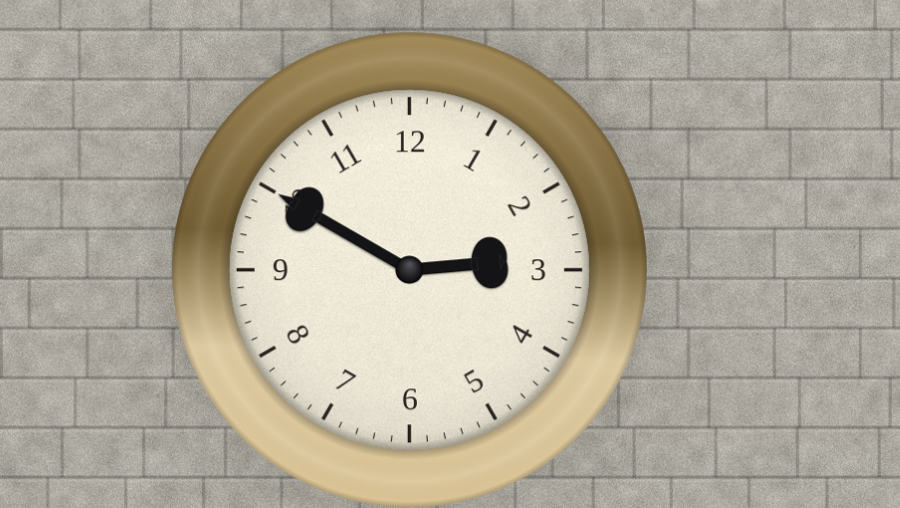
2 h 50 min
